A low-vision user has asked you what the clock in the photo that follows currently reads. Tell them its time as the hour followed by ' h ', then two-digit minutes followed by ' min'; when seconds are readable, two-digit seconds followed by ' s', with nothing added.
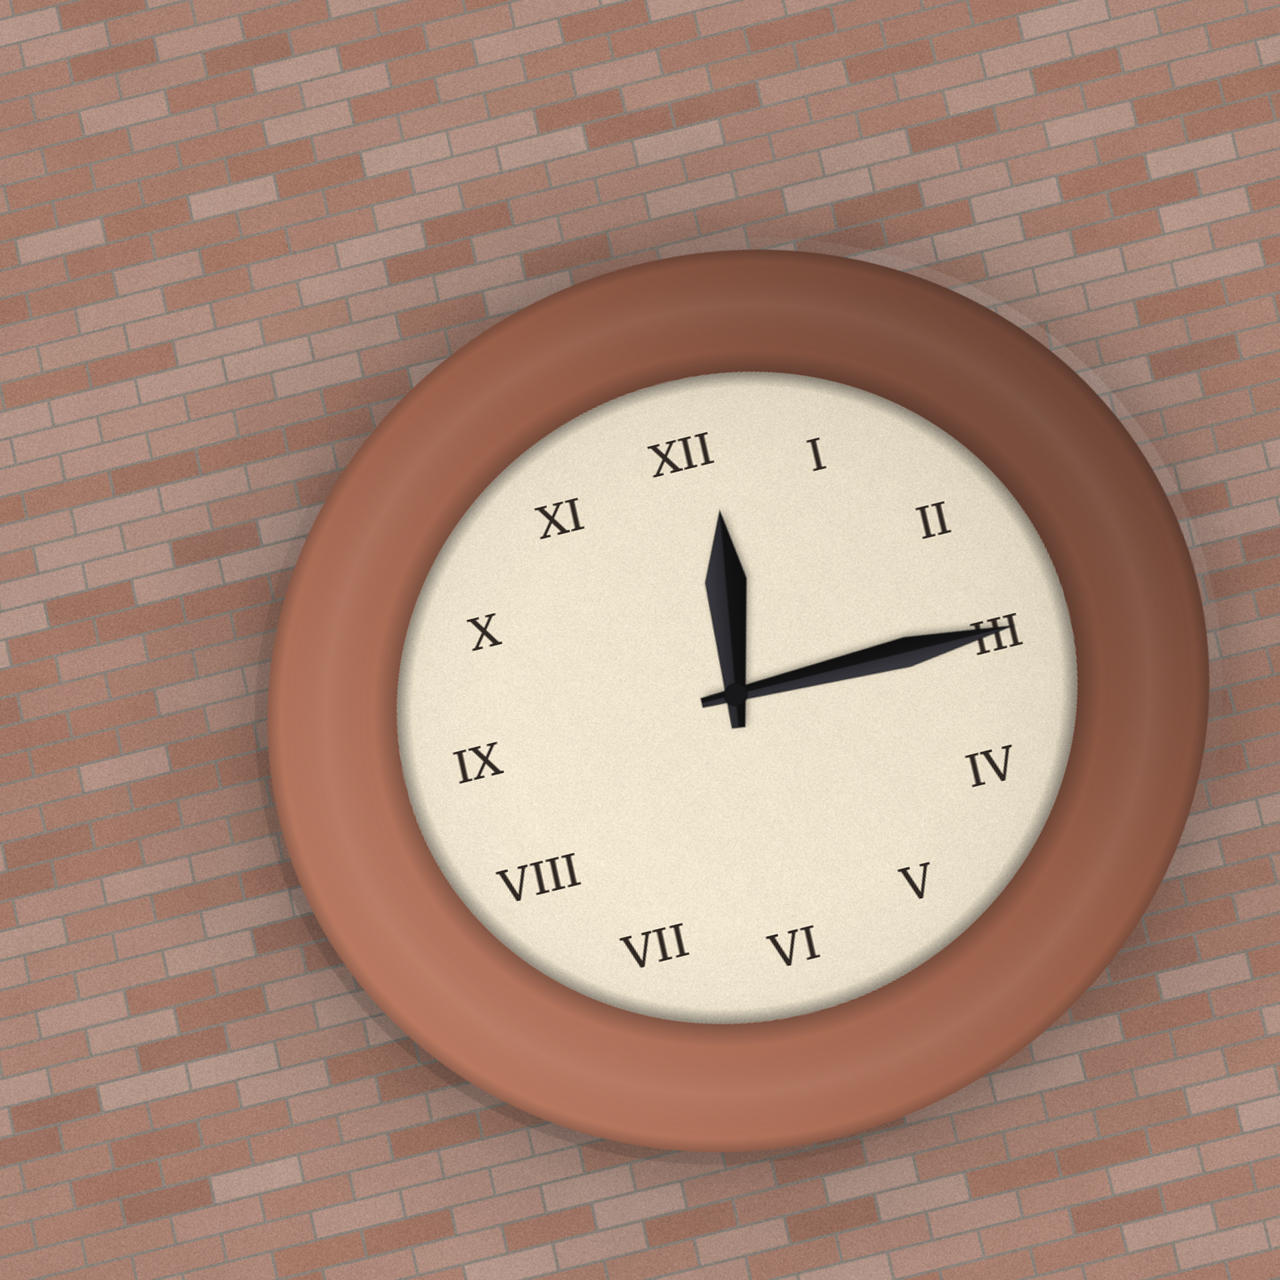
12 h 15 min
